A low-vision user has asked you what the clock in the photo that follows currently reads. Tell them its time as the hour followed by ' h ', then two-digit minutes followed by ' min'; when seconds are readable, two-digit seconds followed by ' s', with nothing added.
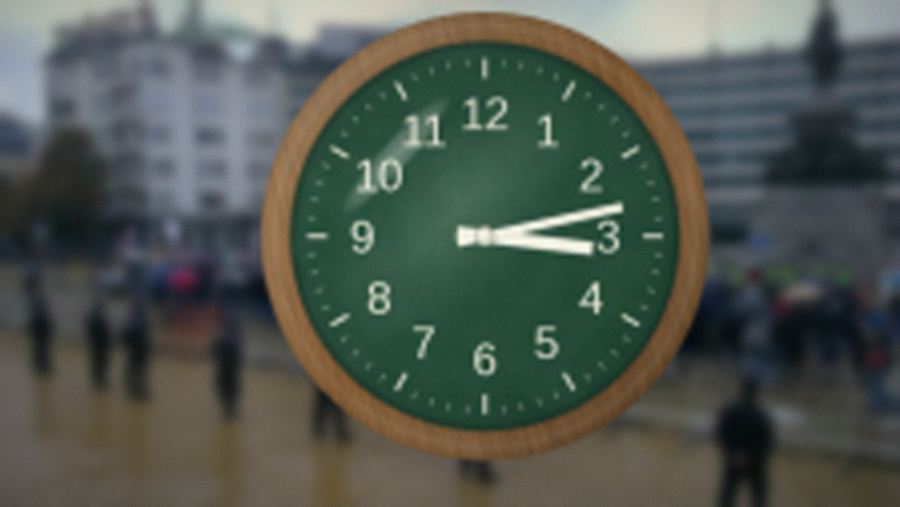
3 h 13 min
